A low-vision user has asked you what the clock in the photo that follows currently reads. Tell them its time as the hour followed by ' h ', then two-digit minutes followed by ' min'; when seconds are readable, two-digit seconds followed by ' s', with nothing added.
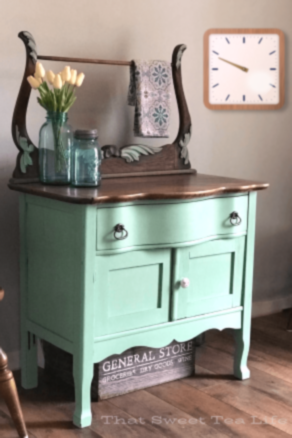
9 h 49 min
